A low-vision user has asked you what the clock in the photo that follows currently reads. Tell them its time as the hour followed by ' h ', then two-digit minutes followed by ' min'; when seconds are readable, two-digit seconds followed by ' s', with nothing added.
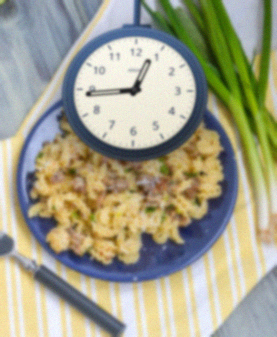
12 h 44 min
